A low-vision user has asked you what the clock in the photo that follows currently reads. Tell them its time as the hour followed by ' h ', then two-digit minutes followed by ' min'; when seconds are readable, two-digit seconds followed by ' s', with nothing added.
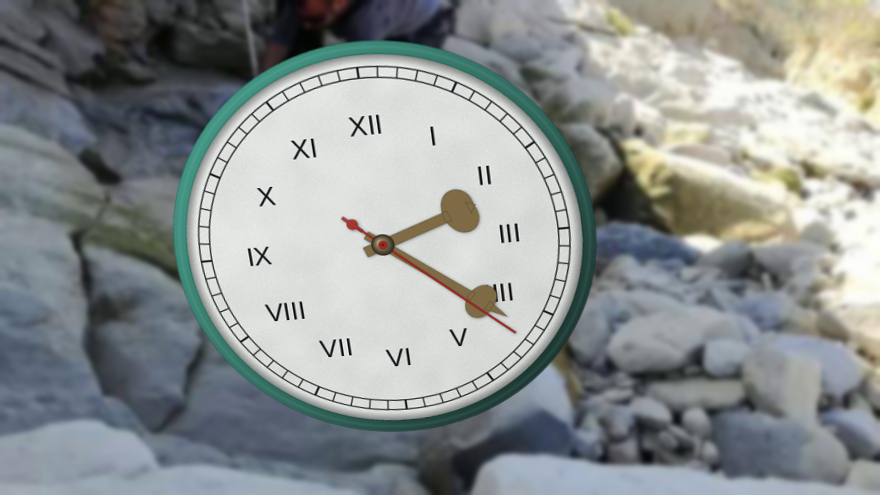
2 h 21 min 22 s
